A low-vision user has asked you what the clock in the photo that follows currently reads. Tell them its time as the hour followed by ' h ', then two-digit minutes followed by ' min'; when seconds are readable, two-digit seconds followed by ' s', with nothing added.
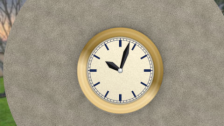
10 h 03 min
